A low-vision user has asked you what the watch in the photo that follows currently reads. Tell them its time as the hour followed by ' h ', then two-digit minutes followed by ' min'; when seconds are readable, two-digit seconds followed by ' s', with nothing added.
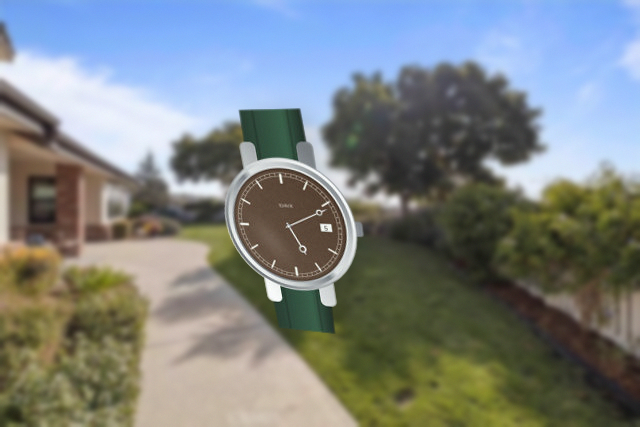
5 h 11 min
